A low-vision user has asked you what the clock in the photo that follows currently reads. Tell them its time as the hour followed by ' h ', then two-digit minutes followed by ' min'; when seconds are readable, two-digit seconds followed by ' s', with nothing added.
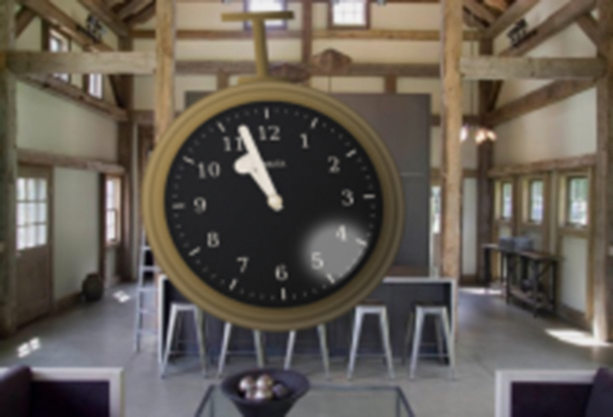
10 h 57 min
